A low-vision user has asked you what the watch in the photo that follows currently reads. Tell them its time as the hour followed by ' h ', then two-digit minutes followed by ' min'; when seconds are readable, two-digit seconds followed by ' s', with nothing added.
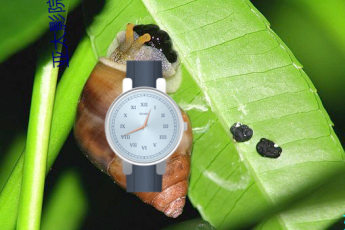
12 h 41 min
